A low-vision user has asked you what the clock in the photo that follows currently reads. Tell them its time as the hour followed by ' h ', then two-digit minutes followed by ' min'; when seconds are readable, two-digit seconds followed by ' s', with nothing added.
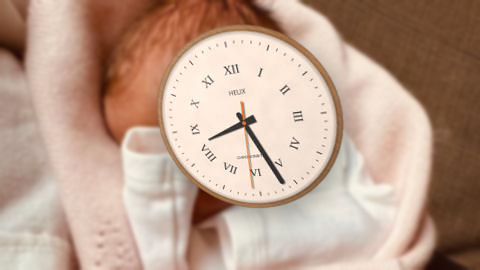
8 h 26 min 31 s
